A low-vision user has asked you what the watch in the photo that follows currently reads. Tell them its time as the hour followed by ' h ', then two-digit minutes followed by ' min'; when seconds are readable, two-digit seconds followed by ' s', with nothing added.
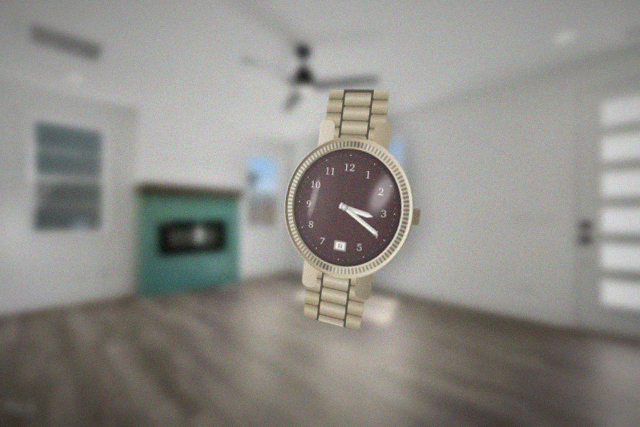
3 h 20 min
